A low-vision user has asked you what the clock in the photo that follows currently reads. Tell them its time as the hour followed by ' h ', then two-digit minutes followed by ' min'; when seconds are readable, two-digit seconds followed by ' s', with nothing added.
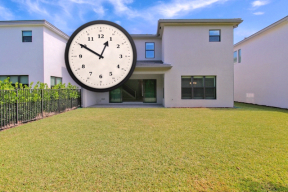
12 h 50 min
